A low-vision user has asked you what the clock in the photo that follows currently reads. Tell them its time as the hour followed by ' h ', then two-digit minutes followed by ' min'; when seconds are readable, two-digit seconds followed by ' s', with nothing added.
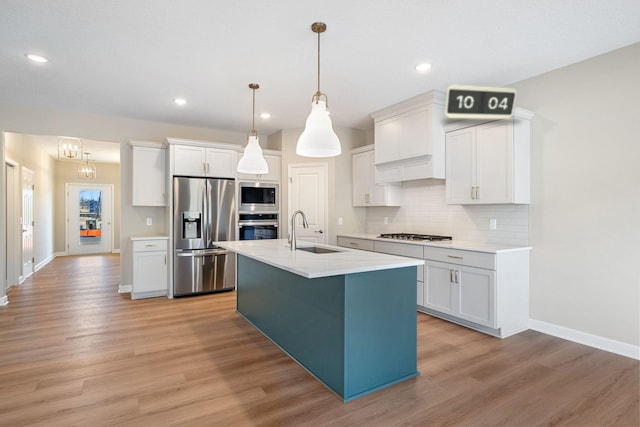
10 h 04 min
